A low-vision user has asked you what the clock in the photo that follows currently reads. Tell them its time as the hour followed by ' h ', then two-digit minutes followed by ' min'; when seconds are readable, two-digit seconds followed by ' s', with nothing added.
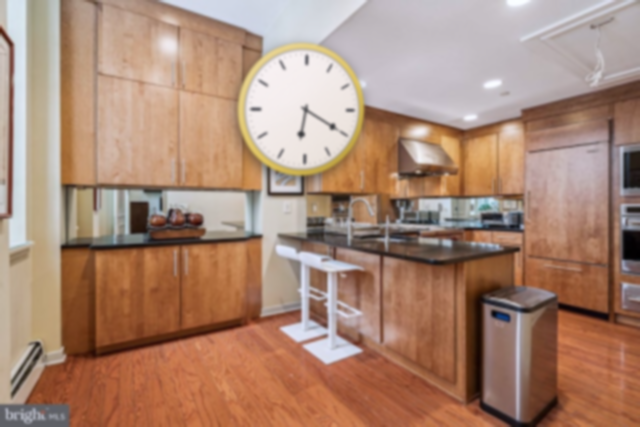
6 h 20 min
